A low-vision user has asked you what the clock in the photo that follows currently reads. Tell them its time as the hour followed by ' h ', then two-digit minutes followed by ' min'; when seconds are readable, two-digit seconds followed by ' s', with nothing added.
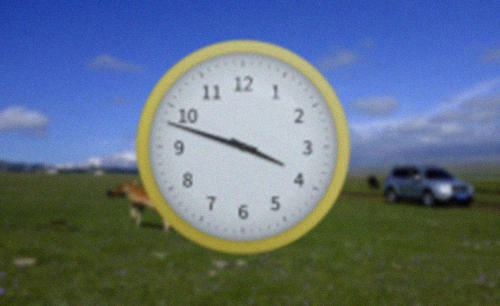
3 h 48 min
